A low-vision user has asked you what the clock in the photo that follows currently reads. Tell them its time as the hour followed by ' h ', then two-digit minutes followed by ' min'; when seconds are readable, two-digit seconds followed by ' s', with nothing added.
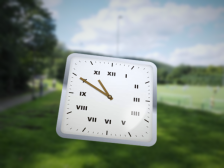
10 h 50 min
